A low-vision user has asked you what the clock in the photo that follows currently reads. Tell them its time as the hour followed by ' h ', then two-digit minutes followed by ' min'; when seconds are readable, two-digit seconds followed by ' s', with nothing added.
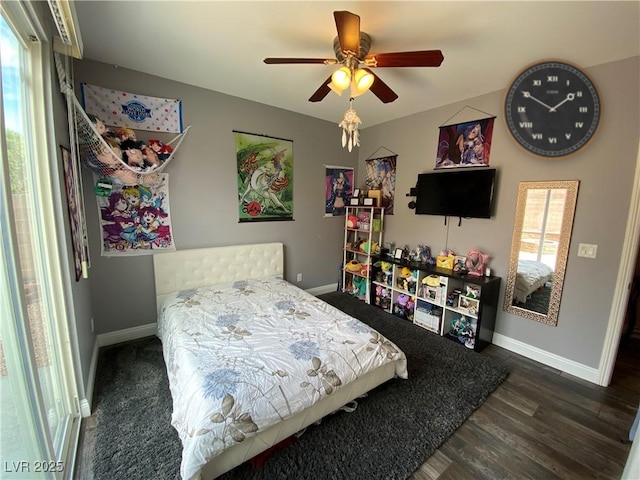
1 h 50 min
